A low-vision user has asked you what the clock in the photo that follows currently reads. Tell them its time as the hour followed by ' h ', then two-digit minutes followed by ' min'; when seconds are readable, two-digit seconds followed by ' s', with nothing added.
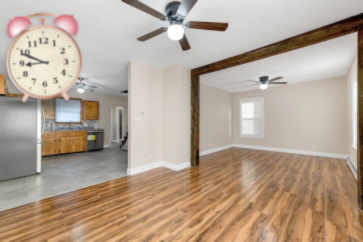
8 h 49 min
